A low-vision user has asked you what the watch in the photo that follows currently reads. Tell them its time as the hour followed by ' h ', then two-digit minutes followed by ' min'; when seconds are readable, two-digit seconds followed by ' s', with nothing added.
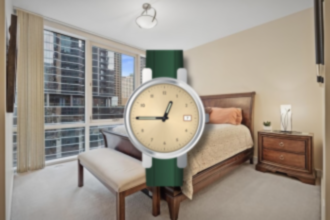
12 h 45 min
